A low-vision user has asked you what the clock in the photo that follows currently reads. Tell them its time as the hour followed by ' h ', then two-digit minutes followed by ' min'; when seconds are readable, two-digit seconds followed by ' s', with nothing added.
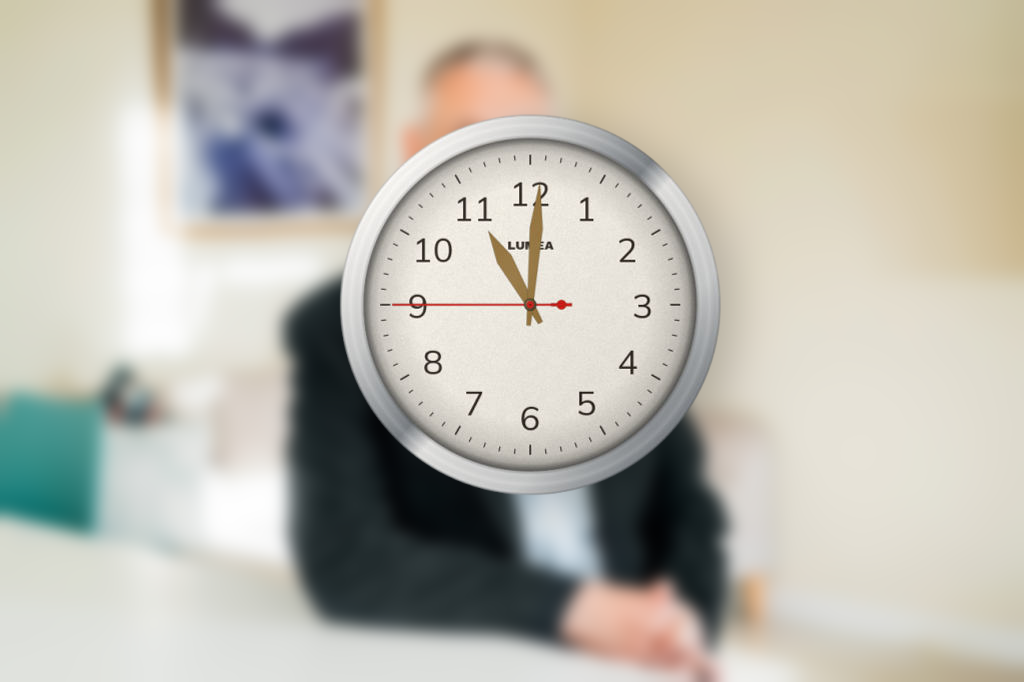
11 h 00 min 45 s
